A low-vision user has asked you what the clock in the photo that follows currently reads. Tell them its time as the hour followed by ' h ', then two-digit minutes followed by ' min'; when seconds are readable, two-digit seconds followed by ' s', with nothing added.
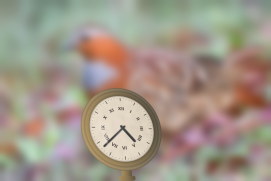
4 h 38 min
